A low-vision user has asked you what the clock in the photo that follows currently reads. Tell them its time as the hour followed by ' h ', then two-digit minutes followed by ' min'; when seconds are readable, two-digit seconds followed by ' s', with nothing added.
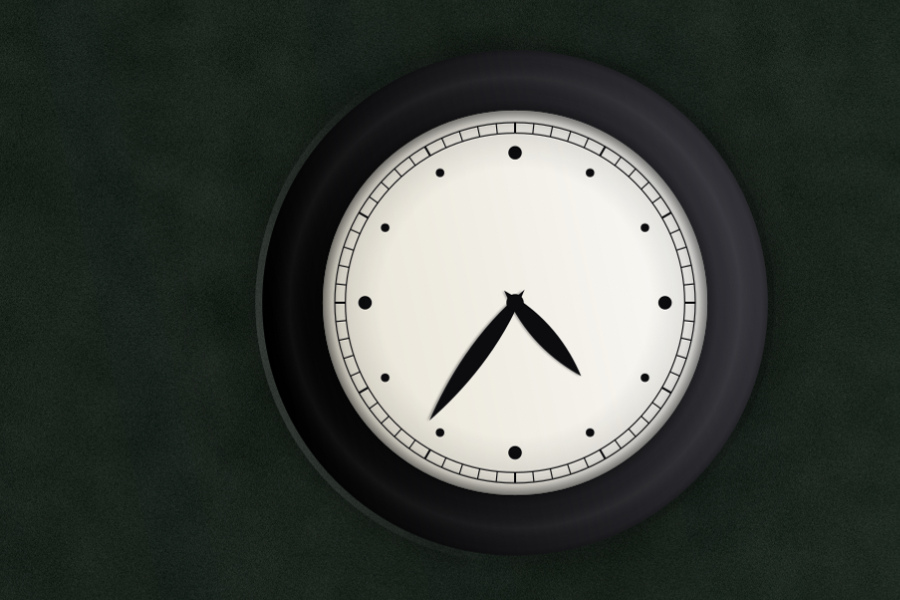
4 h 36 min
